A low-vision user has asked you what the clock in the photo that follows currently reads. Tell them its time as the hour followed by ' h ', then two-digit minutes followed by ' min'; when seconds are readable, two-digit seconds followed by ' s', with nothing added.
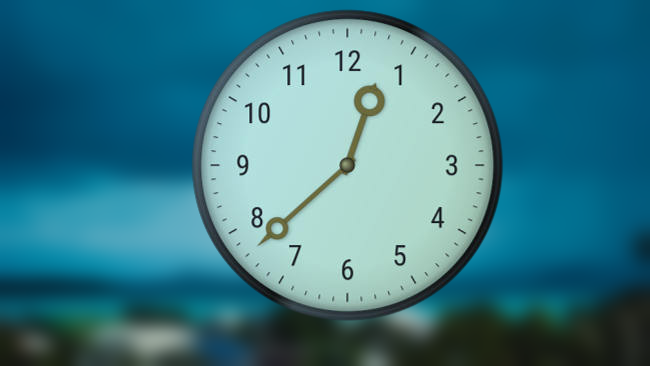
12 h 38 min
